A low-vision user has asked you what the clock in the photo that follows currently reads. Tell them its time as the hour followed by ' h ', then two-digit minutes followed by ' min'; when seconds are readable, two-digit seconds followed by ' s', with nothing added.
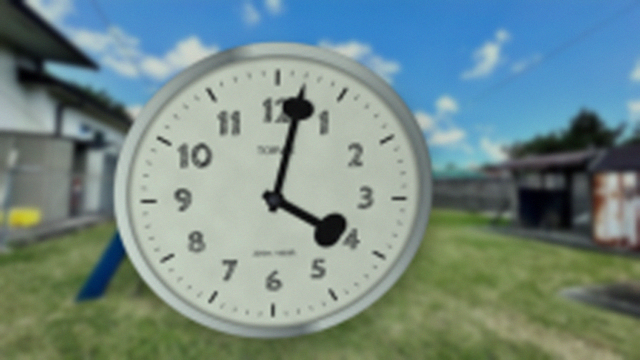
4 h 02 min
